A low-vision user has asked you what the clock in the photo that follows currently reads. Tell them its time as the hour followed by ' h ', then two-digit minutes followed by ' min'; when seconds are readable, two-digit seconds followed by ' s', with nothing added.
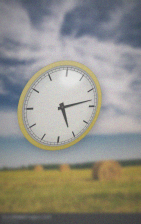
5 h 13 min
